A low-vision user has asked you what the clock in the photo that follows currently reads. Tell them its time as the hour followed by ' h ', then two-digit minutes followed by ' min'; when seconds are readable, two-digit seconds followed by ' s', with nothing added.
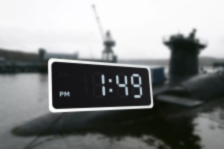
1 h 49 min
